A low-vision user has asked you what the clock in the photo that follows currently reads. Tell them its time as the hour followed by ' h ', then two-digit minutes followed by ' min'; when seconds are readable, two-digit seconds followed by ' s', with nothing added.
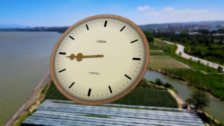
8 h 44 min
